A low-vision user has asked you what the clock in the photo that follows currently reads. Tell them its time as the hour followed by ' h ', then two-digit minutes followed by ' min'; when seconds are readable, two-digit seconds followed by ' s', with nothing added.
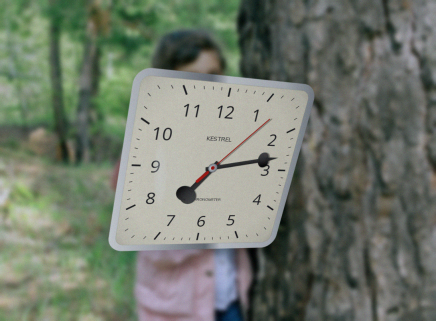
7 h 13 min 07 s
